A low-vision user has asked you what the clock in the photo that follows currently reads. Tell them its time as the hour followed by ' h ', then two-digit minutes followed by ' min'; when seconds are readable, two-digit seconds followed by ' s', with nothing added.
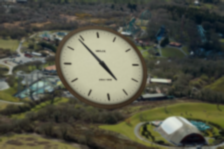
4 h 54 min
